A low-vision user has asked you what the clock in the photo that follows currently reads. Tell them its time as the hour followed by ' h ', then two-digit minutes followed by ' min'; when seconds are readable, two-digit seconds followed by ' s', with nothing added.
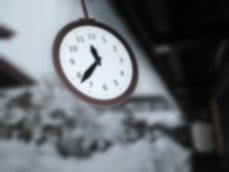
11 h 38 min
